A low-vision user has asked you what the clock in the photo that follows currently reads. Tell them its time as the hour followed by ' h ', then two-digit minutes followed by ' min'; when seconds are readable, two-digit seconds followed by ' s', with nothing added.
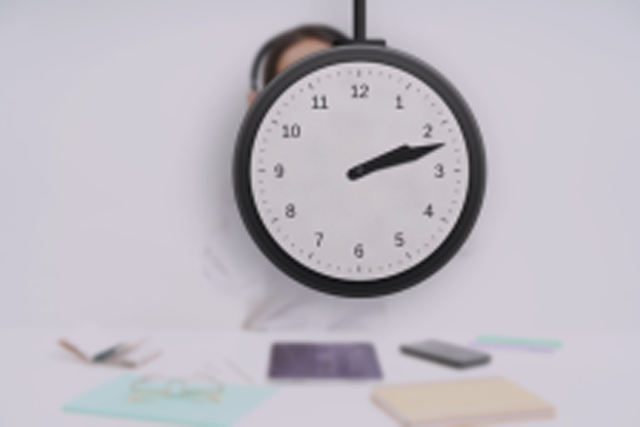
2 h 12 min
